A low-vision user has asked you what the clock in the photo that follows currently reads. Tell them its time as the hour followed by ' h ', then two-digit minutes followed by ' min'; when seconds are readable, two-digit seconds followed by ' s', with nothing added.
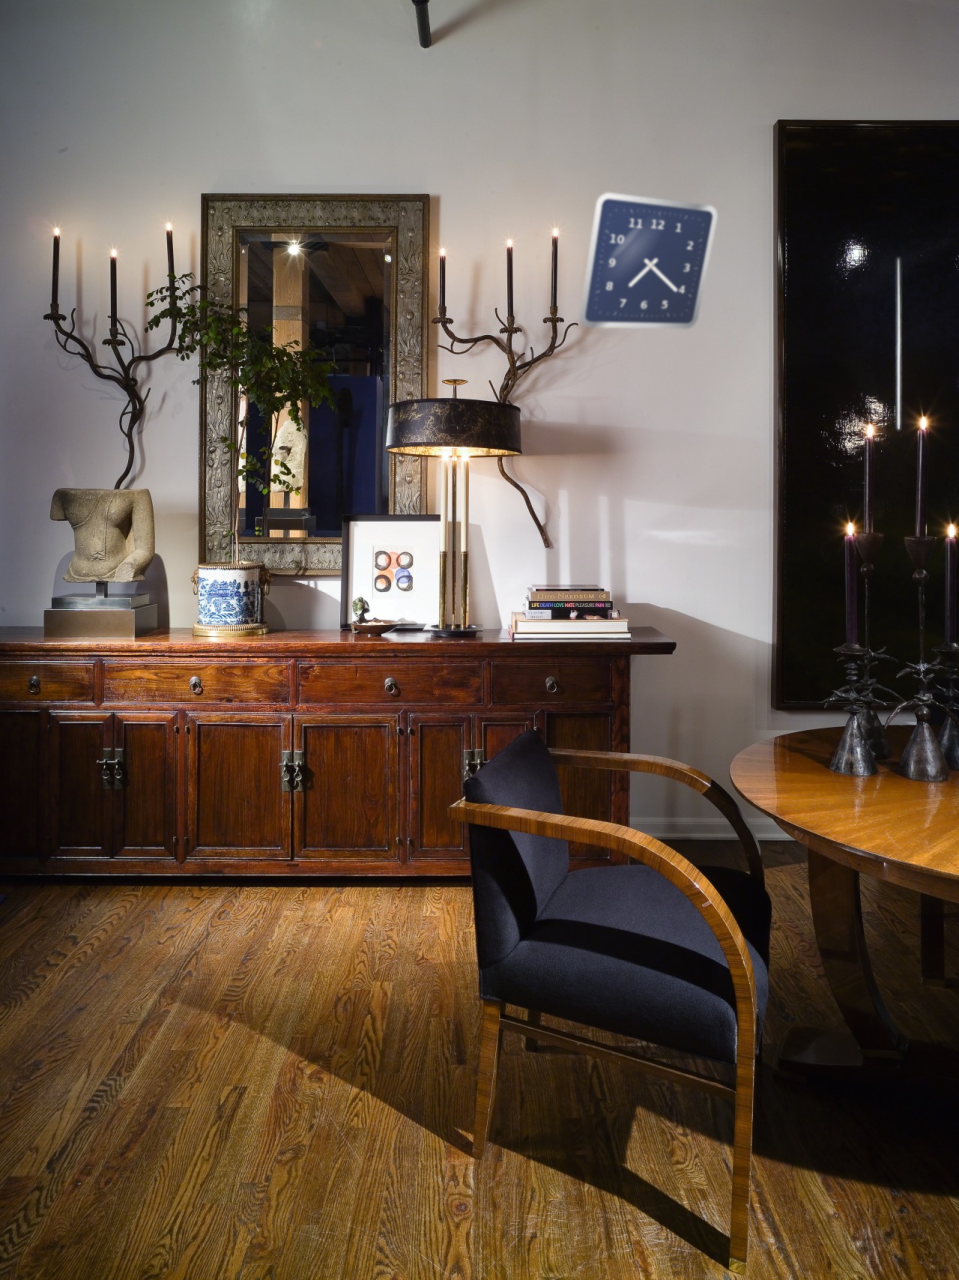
7 h 21 min
